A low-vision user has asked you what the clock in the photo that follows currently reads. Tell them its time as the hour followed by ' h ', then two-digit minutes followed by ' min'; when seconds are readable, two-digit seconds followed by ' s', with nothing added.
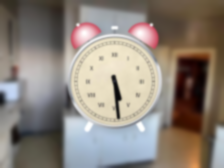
5 h 29 min
